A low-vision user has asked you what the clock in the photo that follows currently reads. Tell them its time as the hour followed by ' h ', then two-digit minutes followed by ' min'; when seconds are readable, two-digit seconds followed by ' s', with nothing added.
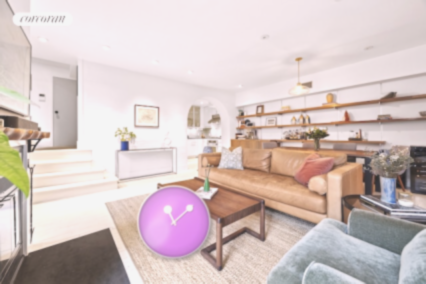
11 h 08 min
